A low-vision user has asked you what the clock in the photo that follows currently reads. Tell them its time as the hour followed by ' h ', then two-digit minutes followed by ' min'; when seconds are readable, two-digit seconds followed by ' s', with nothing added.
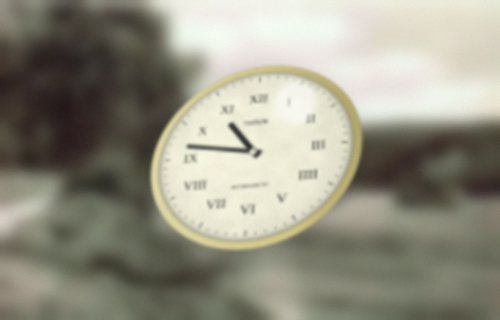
10 h 47 min
